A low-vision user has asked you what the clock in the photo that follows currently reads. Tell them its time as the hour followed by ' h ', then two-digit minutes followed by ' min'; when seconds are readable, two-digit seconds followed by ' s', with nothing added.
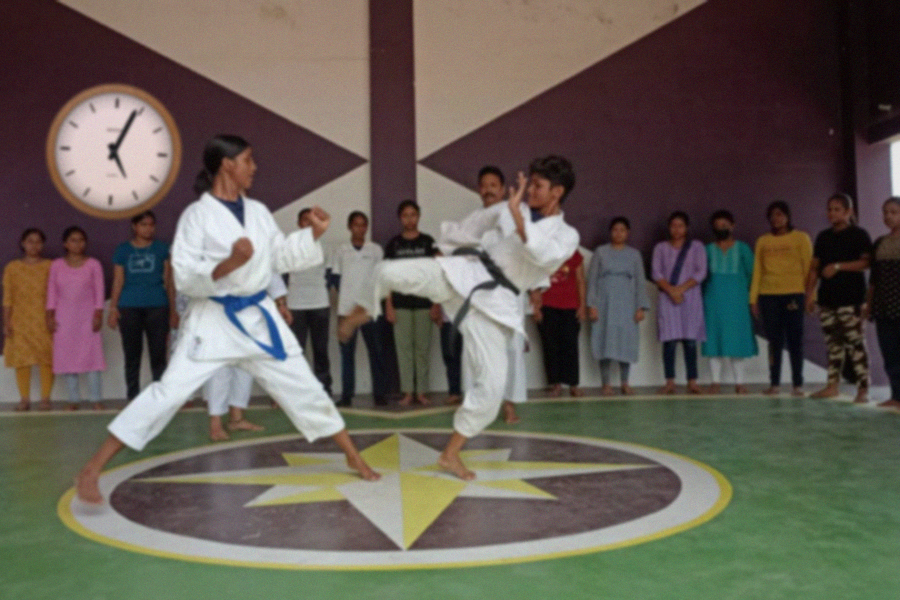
5 h 04 min
